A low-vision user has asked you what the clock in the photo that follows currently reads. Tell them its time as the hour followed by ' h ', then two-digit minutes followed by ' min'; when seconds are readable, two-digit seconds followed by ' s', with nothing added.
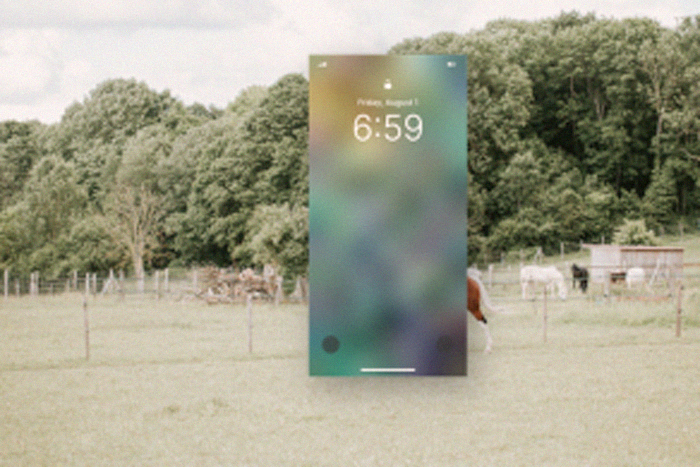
6 h 59 min
